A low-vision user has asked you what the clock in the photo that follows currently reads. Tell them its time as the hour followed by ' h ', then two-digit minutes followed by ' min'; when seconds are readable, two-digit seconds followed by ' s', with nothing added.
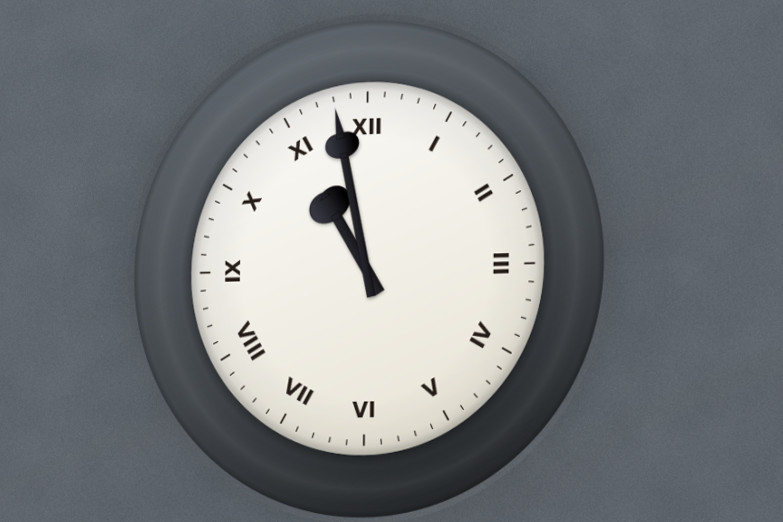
10 h 58 min
